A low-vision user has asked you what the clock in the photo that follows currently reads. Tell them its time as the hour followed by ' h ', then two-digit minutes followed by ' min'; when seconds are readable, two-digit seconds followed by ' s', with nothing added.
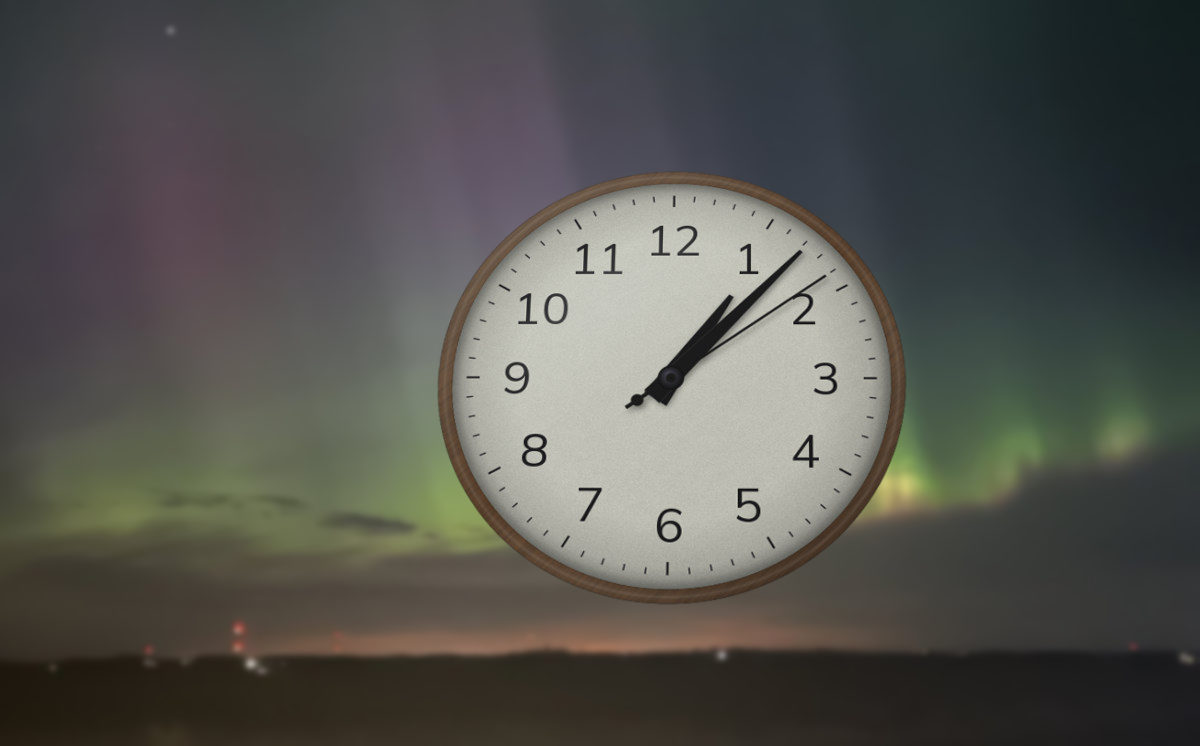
1 h 07 min 09 s
